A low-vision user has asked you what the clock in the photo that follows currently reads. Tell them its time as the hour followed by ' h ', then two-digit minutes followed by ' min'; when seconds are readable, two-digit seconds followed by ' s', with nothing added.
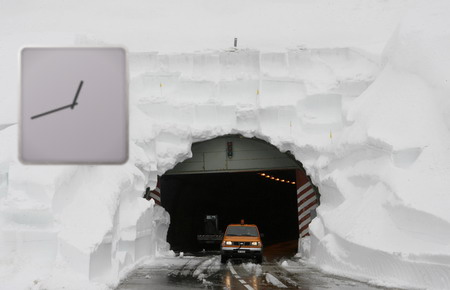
12 h 42 min
